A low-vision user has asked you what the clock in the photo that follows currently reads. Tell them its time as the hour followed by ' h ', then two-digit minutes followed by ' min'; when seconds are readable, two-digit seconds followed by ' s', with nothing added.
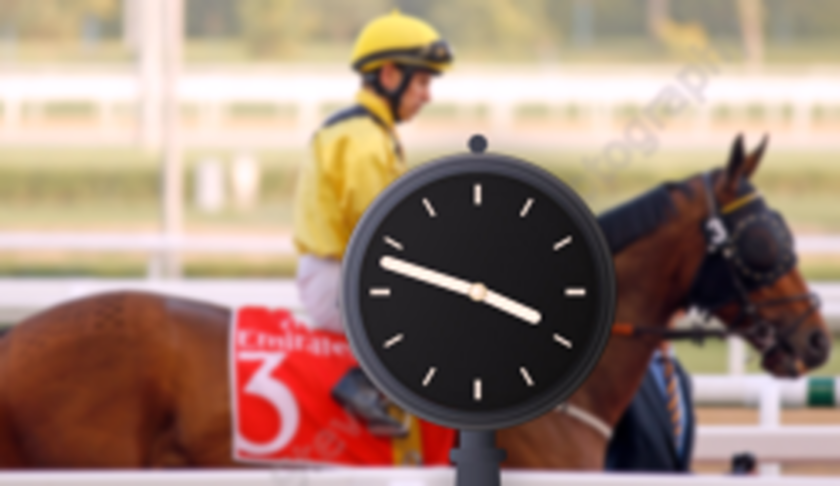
3 h 48 min
